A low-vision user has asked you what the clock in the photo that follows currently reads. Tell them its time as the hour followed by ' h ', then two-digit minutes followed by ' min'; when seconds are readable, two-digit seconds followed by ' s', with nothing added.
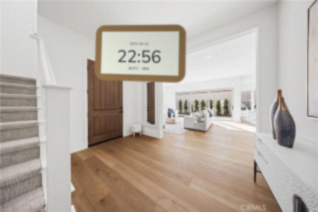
22 h 56 min
